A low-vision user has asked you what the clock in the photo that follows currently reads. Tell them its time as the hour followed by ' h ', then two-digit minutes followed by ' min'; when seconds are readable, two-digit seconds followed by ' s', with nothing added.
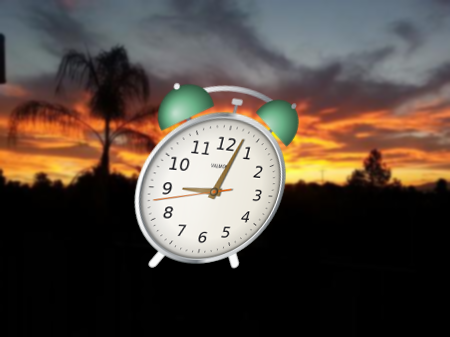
9 h 02 min 43 s
